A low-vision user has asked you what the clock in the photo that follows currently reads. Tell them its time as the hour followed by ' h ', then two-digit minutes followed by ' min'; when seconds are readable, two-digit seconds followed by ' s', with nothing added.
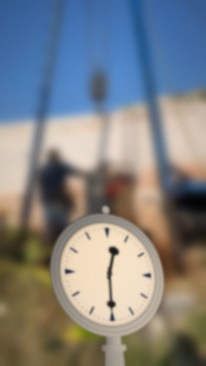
12 h 30 min
